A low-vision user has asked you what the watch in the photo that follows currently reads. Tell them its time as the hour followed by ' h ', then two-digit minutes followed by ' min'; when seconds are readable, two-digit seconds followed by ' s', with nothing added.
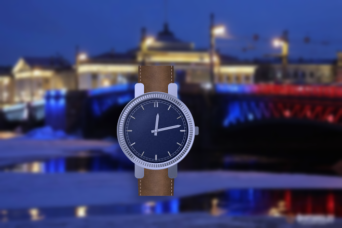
12 h 13 min
